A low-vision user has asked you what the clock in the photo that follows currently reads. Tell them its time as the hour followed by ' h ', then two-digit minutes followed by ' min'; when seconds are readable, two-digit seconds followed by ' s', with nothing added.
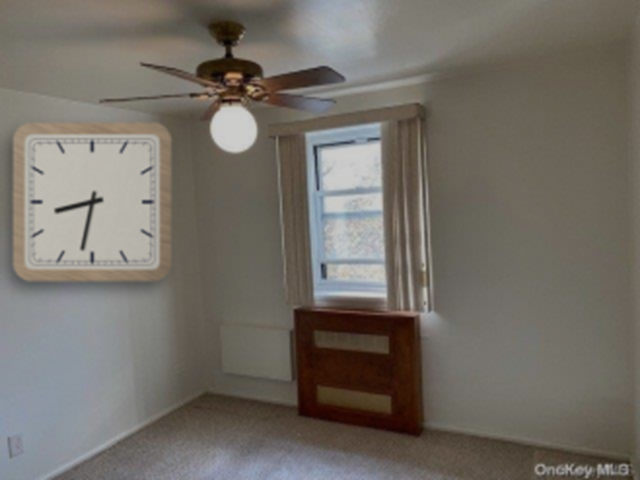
8 h 32 min
